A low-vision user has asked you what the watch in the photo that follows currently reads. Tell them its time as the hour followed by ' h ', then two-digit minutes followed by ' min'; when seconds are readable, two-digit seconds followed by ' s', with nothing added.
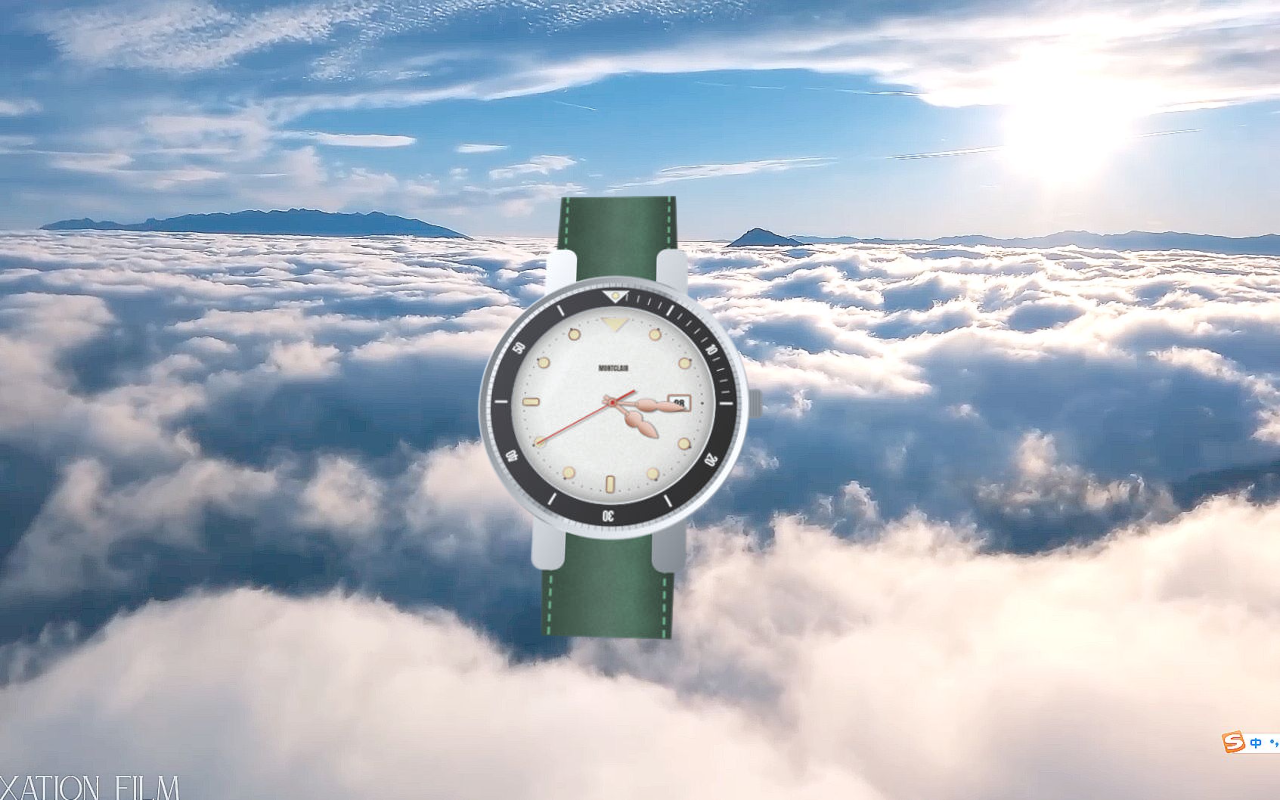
4 h 15 min 40 s
